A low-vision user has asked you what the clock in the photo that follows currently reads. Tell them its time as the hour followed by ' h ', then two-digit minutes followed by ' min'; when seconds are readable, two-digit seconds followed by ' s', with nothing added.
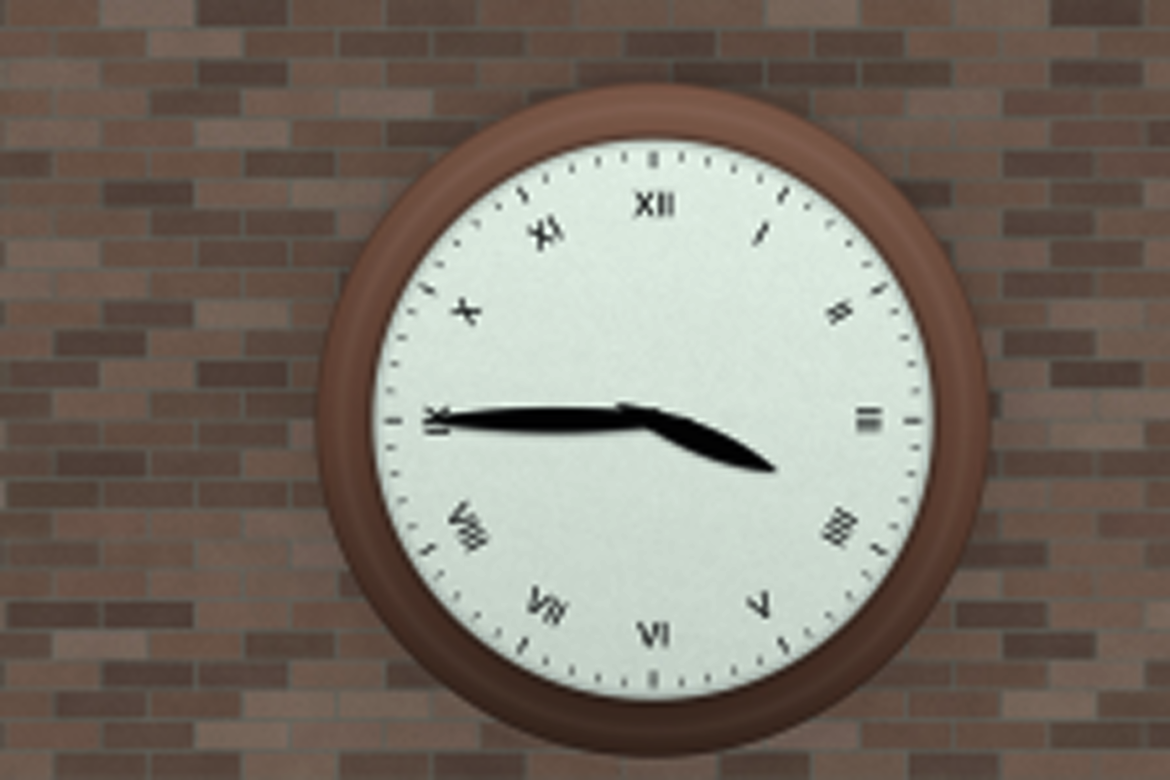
3 h 45 min
